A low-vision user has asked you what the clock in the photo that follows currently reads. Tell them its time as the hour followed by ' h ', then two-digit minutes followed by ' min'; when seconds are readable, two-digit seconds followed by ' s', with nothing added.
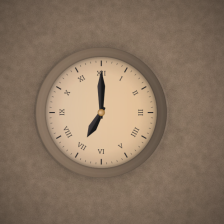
7 h 00 min
